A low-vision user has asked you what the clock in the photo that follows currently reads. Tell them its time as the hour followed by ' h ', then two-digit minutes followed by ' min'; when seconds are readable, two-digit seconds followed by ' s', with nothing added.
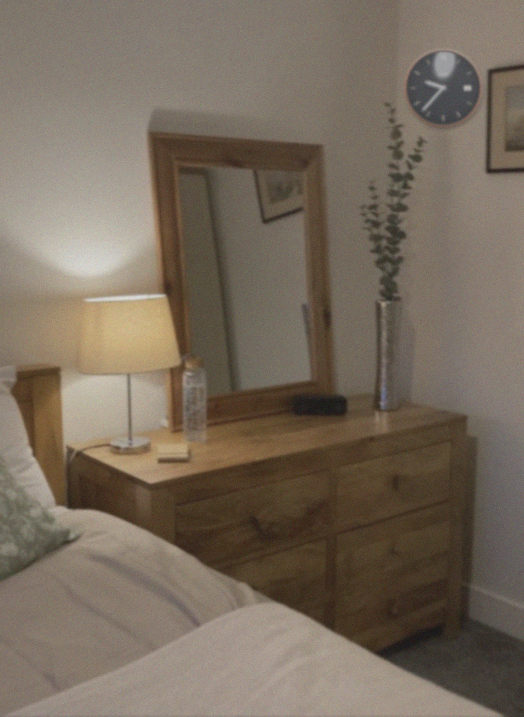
9 h 37 min
